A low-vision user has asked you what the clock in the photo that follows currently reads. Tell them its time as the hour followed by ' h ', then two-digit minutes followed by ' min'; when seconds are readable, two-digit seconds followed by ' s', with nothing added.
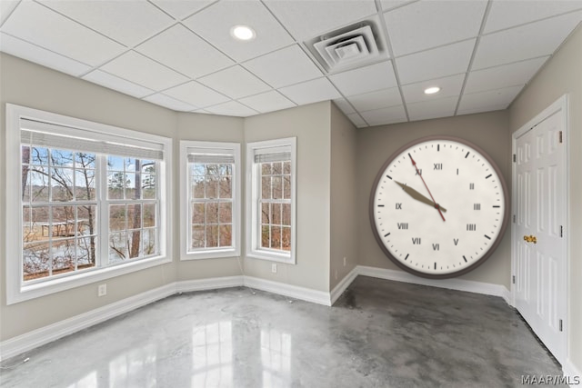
9 h 49 min 55 s
